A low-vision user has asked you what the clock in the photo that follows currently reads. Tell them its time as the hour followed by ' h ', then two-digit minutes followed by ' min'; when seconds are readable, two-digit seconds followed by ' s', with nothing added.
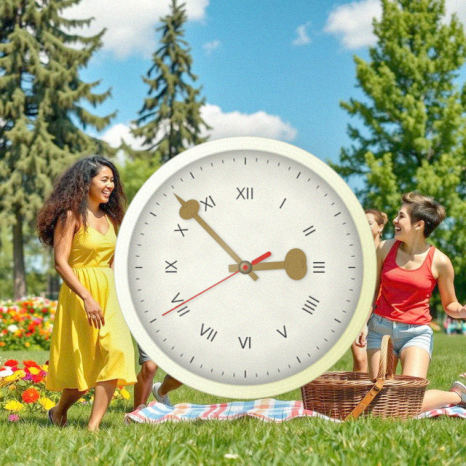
2 h 52 min 40 s
